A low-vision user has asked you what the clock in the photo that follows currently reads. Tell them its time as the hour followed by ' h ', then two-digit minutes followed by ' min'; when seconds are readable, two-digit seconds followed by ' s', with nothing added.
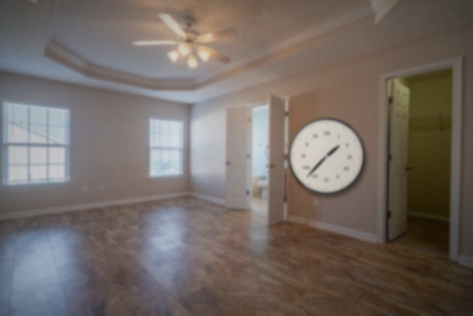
1 h 37 min
